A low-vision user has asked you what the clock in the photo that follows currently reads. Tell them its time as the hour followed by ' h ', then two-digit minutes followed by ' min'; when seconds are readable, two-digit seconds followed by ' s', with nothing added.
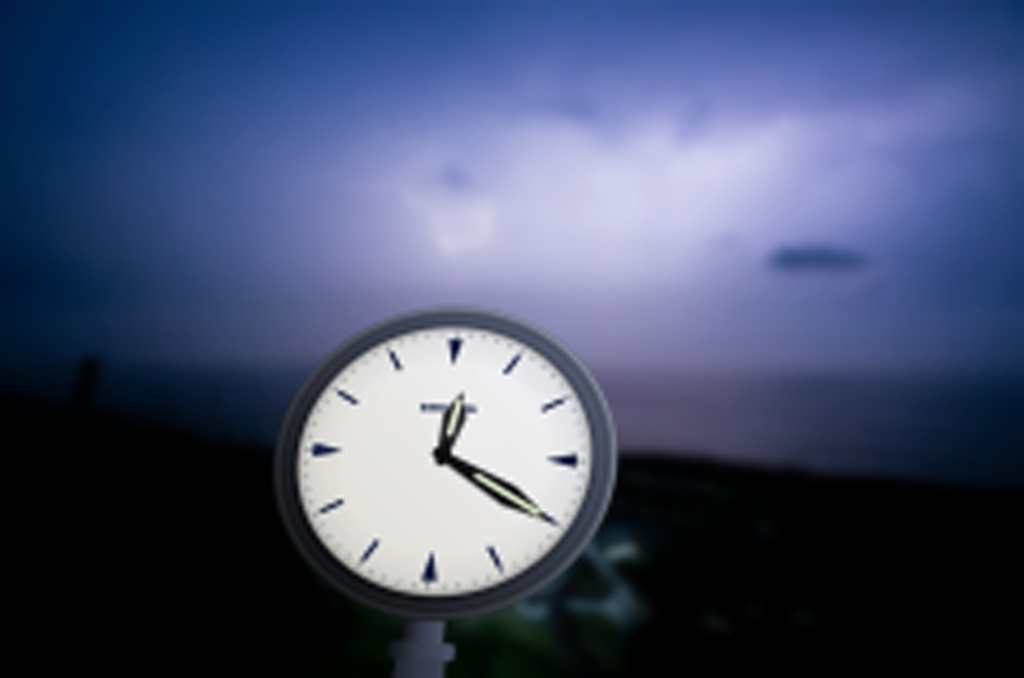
12 h 20 min
